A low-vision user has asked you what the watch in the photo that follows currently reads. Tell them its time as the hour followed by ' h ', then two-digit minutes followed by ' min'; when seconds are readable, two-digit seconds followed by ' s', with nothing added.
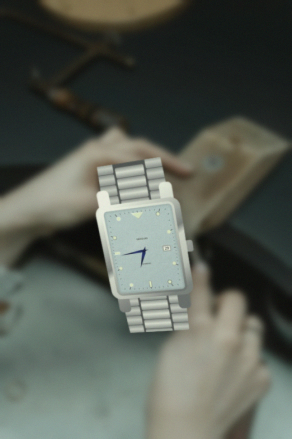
6 h 44 min
